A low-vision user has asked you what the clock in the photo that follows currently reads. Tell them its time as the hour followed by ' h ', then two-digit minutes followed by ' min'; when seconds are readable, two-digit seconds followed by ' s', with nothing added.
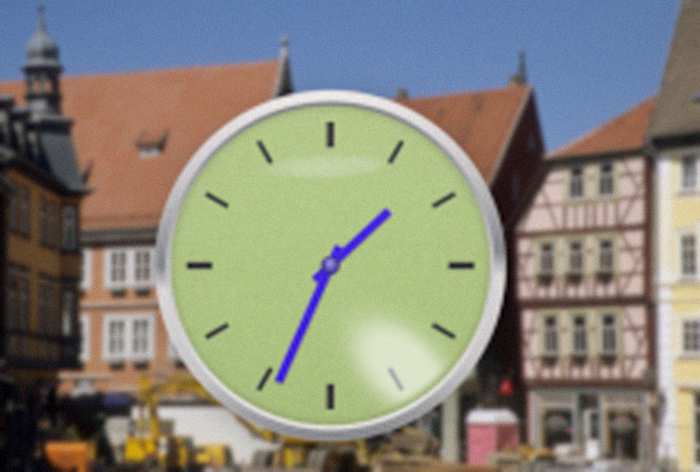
1 h 34 min
